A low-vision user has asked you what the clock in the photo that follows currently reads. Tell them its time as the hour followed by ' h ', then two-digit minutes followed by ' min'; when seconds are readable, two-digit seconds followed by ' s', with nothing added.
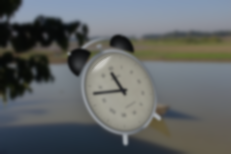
11 h 48 min
